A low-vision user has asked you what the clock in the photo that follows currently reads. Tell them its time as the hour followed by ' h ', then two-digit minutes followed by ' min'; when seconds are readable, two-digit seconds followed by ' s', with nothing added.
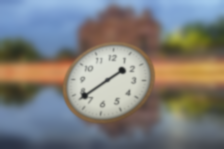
1 h 38 min
